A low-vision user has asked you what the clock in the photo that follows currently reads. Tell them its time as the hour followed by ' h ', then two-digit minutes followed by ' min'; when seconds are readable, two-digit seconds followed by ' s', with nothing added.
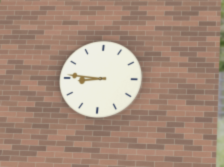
8 h 46 min
